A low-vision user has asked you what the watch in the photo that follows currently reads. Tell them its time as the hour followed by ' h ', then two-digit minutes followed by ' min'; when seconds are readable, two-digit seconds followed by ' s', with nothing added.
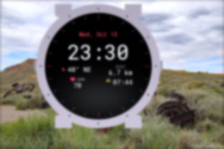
23 h 30 min
